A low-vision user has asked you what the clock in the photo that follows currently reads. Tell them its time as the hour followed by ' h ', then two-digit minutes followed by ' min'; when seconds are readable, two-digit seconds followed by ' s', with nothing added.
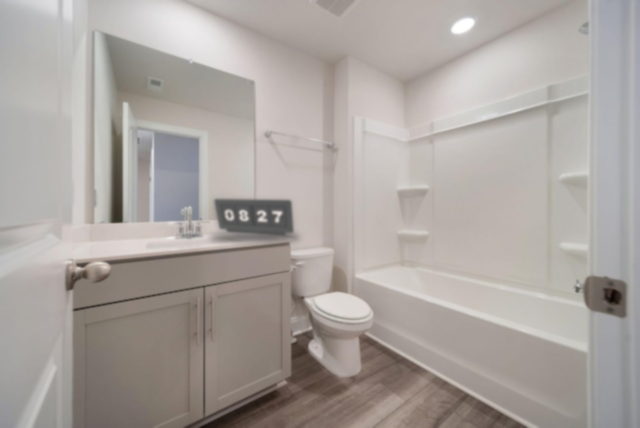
8 h 27 min
